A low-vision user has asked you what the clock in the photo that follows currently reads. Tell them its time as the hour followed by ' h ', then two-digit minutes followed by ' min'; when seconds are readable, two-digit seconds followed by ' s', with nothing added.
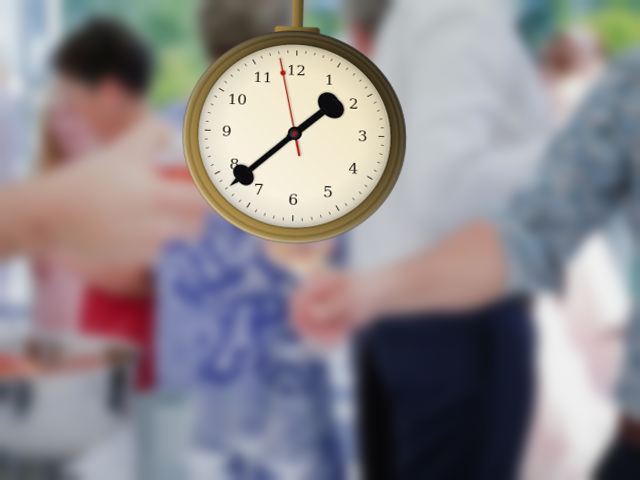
1 h 37 min 58 s
